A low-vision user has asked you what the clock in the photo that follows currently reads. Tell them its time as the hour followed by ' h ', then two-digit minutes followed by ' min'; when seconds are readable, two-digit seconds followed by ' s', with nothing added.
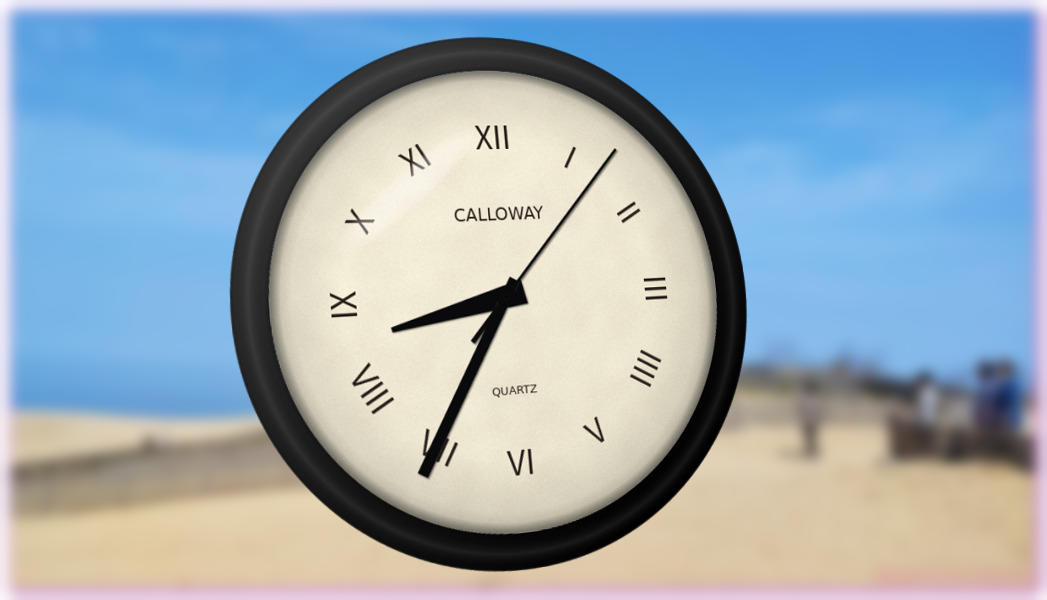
8 h 35 min 07 s
